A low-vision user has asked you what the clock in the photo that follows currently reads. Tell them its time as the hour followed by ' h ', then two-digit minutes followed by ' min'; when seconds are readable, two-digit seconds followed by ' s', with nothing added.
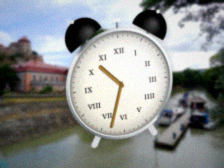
10 h 33 min
